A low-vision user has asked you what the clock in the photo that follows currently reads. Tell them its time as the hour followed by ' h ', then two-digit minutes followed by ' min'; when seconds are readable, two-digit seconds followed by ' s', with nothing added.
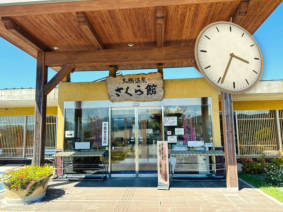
3 h 34 min
